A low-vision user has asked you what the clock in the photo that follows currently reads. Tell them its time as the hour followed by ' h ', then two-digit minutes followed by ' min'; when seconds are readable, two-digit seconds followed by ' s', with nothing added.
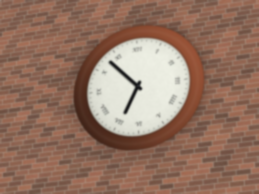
6 h 53 min
